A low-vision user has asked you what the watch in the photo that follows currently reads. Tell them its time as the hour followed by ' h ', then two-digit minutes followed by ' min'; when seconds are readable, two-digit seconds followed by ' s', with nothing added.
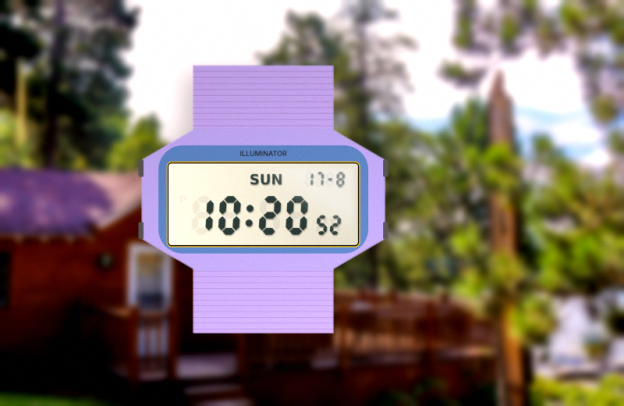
10 h 20 min 52 s
